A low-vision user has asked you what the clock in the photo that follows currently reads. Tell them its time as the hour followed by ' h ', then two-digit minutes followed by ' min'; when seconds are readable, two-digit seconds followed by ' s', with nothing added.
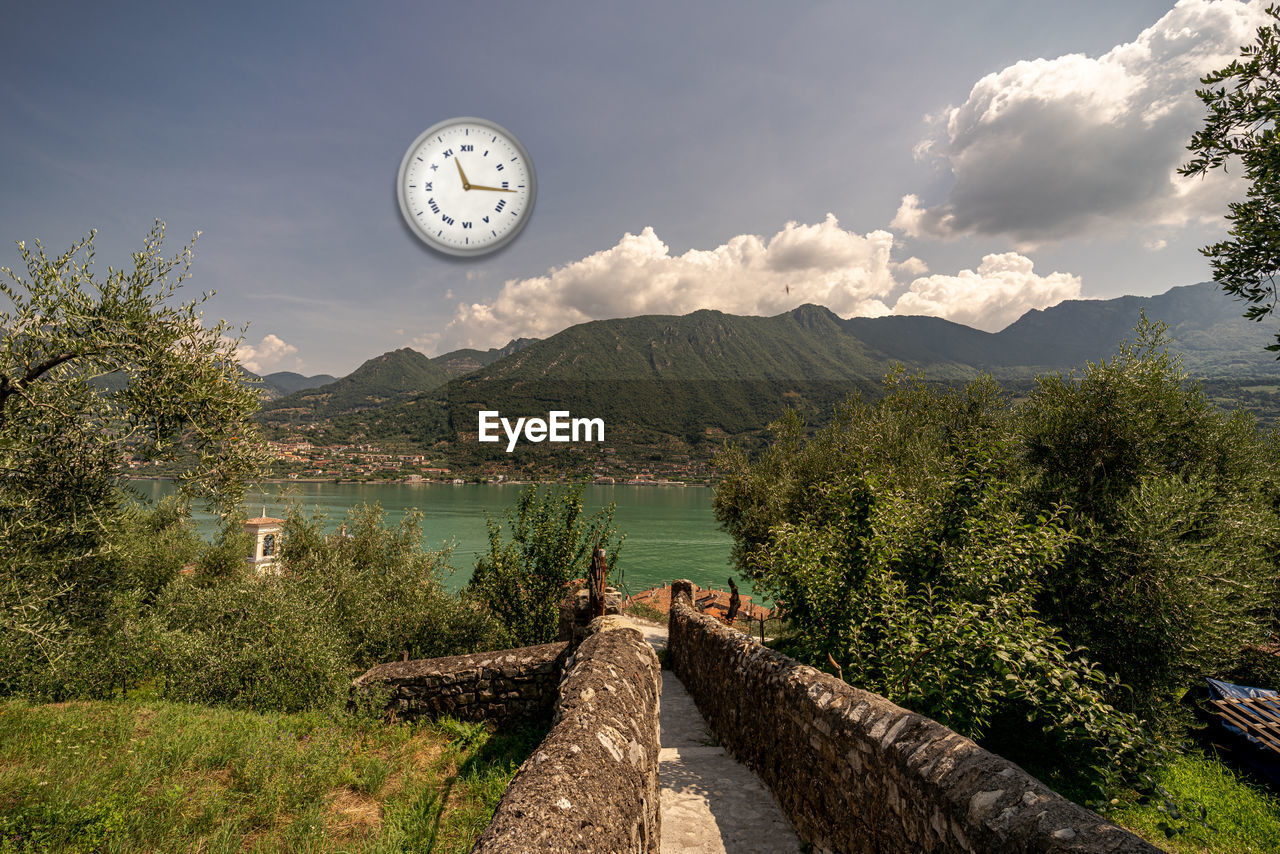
11 h 16 min
